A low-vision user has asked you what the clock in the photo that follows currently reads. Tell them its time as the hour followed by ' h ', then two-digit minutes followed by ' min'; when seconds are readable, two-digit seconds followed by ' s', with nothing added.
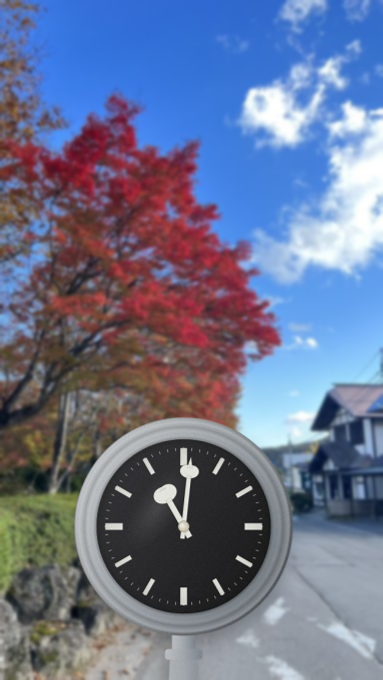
11 h 01 min
